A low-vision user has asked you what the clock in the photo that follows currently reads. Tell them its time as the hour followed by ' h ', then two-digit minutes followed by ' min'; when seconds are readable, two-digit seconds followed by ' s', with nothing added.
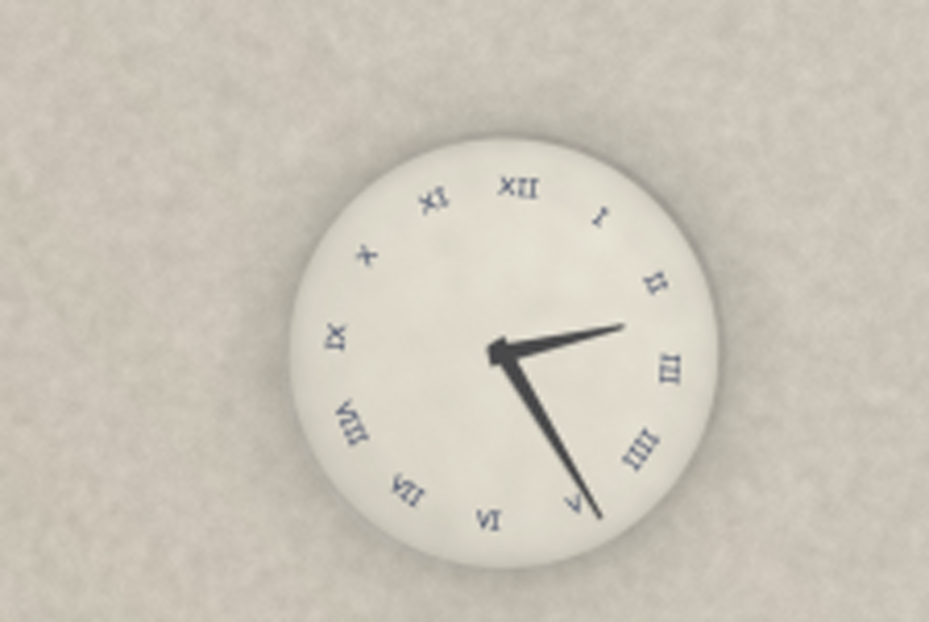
2 h 24 min
